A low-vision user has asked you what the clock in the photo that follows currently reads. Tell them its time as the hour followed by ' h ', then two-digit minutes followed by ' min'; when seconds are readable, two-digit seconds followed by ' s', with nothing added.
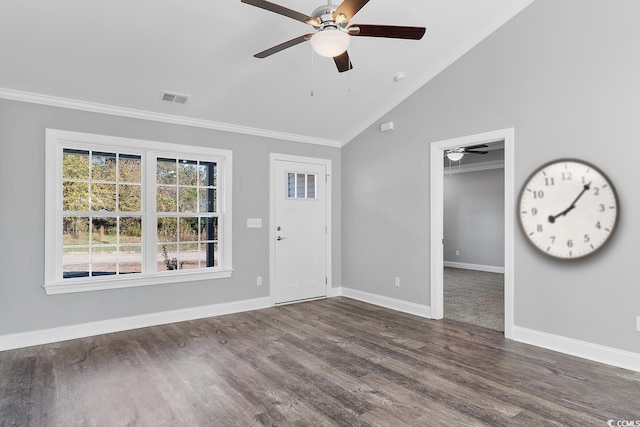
8 h 07 min
